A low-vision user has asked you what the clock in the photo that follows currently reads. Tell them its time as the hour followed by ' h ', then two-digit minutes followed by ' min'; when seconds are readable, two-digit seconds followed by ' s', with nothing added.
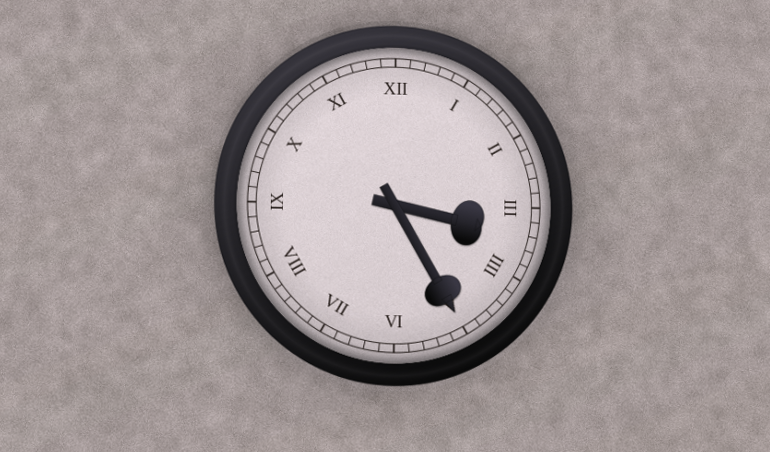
3 h 25 min
